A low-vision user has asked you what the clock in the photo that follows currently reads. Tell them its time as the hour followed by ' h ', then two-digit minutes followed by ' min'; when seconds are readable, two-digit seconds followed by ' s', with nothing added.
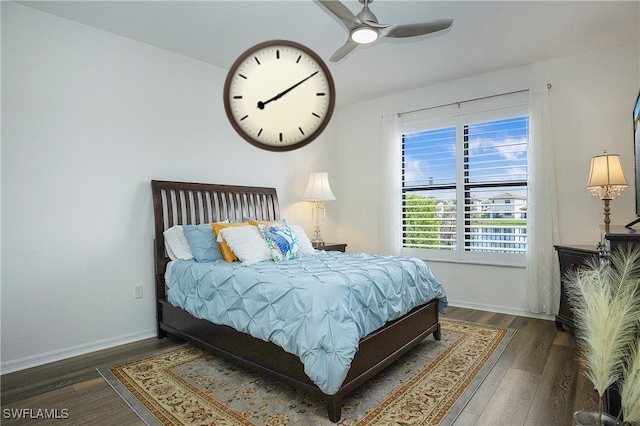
8 h 10 min
